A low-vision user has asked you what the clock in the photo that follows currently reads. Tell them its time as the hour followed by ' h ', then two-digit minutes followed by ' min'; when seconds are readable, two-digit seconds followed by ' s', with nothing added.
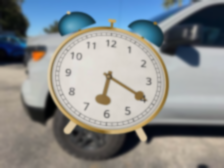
6 h 20 min
